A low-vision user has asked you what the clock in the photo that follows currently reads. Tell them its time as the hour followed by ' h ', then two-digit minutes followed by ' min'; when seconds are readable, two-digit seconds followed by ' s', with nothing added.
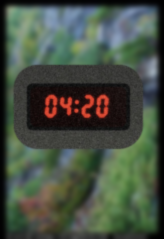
4 h 20 min
